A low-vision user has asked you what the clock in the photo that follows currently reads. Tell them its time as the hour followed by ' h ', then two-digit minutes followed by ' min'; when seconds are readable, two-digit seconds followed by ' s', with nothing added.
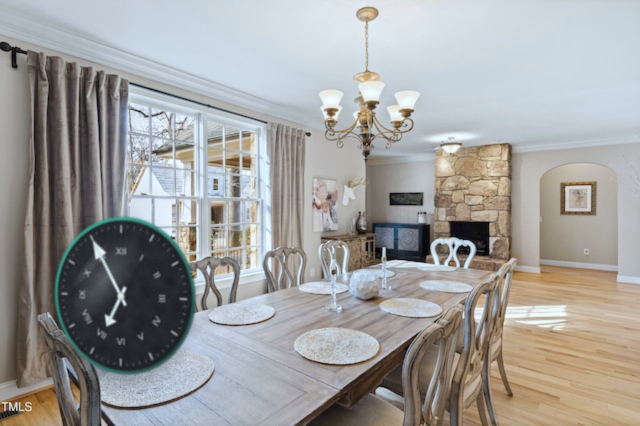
6 h 55 min
